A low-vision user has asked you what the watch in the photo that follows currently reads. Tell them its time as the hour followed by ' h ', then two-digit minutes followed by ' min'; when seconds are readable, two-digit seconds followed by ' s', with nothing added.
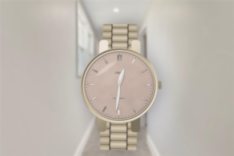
12 h 31 min
